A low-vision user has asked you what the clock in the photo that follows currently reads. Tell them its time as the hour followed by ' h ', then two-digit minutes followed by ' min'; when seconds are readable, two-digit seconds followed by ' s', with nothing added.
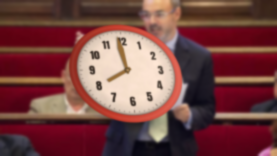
7 h 59 min
